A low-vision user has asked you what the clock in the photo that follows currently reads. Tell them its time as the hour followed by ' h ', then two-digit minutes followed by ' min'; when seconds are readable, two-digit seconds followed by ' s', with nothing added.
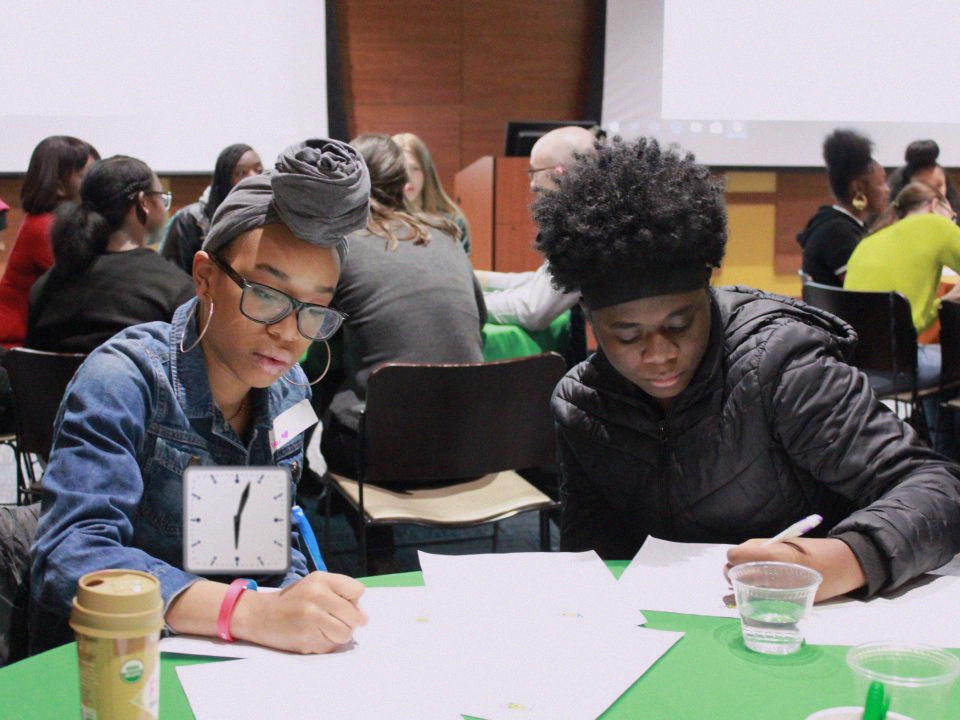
6 h 03 min
